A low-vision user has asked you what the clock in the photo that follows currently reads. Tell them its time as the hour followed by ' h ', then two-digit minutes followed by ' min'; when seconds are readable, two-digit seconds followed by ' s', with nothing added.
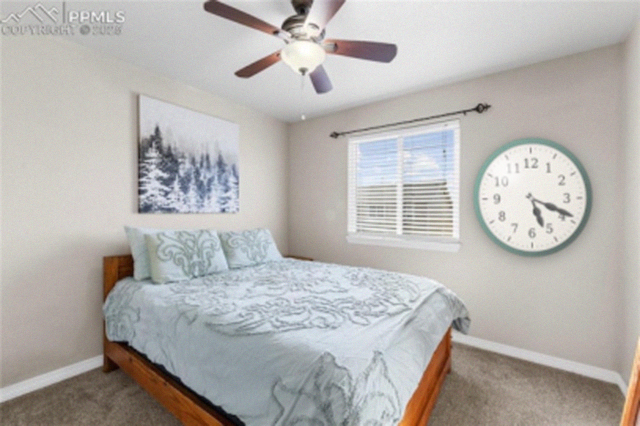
5 h 19 min
